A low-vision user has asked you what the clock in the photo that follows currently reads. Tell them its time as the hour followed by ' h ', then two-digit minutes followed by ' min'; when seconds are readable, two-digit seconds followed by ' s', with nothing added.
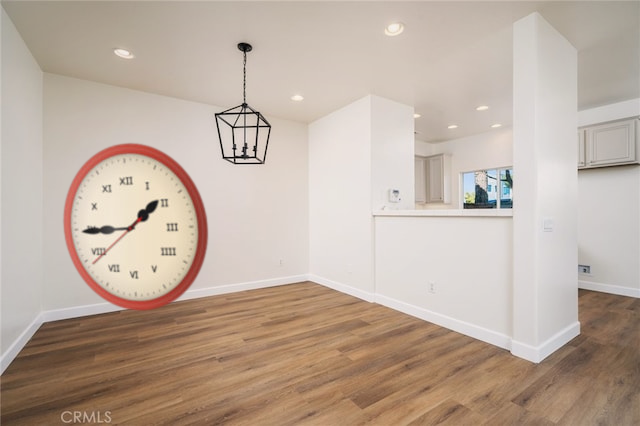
1 h 44 min 39 s
